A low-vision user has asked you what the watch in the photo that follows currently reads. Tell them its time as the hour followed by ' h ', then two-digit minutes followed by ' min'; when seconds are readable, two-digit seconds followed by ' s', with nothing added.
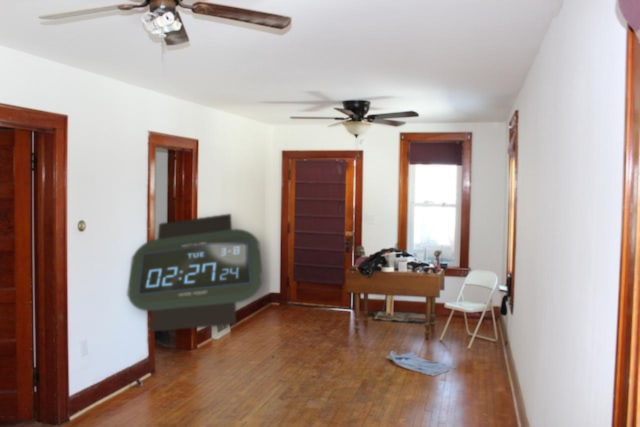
2 h 27 min 24 s
